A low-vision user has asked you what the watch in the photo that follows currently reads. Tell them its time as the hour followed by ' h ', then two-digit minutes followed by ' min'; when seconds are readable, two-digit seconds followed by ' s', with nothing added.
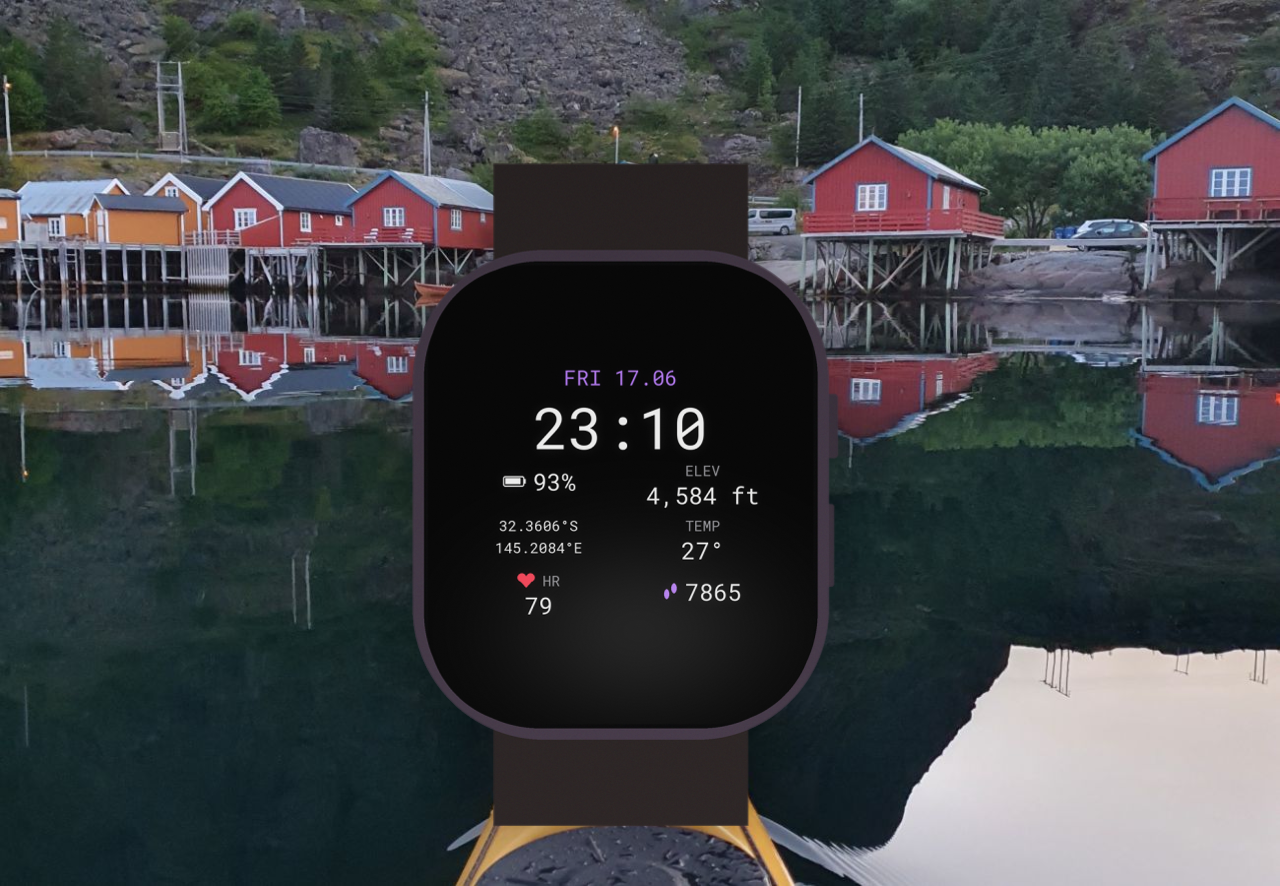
23 h 10 min
